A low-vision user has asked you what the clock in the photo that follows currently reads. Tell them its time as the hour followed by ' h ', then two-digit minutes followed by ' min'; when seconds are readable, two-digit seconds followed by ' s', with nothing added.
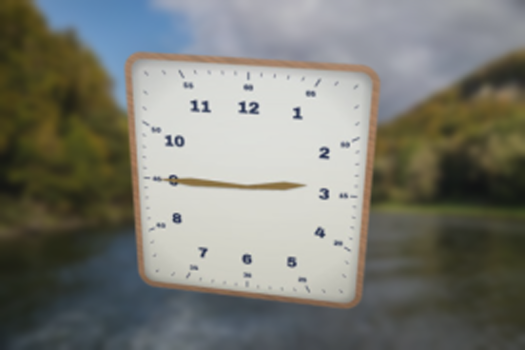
2 h 45 min
